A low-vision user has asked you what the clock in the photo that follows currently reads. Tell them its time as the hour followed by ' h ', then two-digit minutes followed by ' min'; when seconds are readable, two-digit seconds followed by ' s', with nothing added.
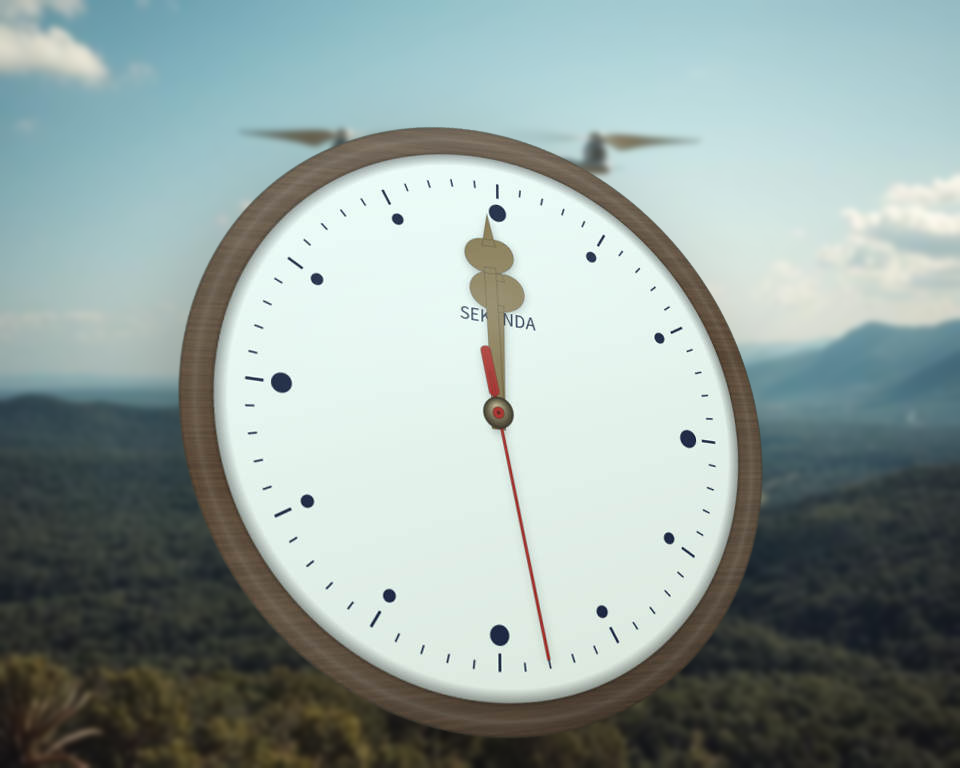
11 h 59 min 28 s
